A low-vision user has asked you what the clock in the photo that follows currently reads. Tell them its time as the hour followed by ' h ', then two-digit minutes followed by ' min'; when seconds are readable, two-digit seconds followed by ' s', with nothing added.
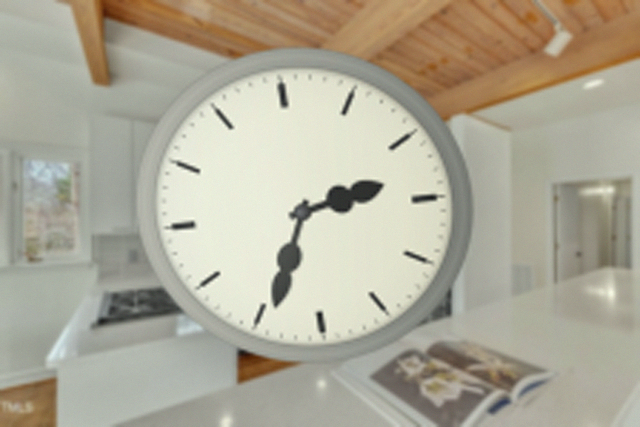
2 h 34 min
